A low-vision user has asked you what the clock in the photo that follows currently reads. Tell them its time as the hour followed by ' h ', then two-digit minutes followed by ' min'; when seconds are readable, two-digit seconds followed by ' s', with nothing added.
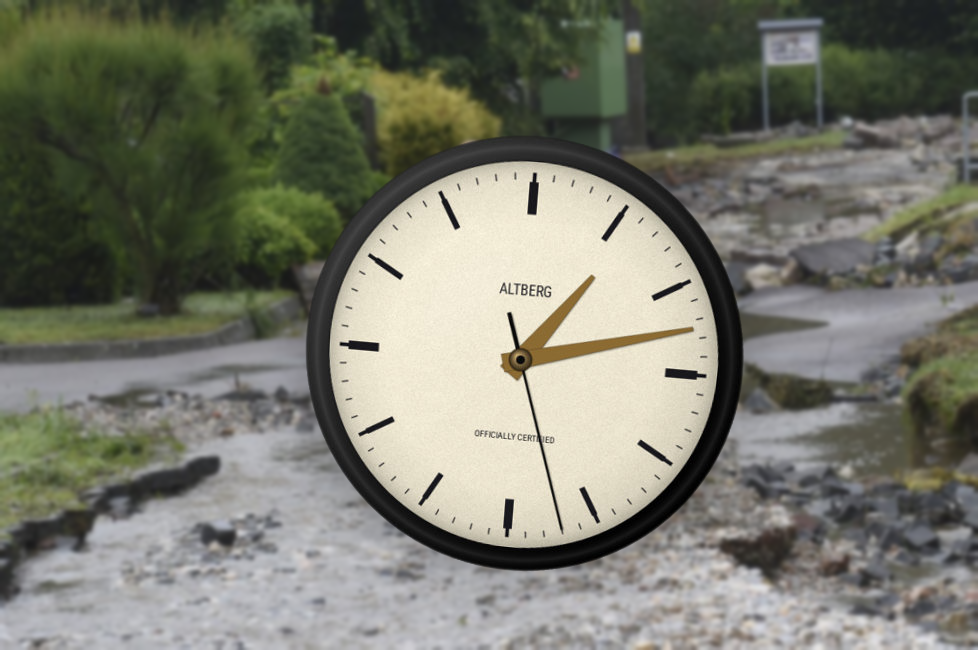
1 h 12 min 27 s
